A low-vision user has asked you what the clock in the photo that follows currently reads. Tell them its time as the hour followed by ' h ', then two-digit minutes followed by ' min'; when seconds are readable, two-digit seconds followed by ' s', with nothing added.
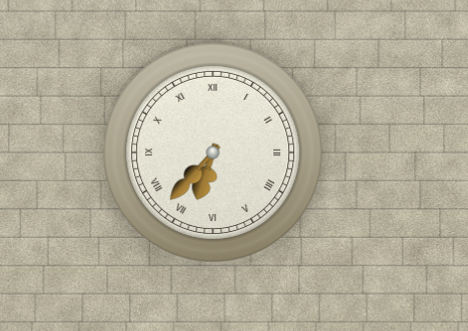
6 h 37 min
